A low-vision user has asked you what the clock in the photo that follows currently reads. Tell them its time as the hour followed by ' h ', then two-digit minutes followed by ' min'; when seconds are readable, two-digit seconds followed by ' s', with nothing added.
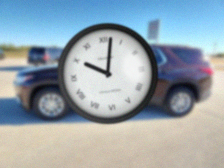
10 h 02 min
